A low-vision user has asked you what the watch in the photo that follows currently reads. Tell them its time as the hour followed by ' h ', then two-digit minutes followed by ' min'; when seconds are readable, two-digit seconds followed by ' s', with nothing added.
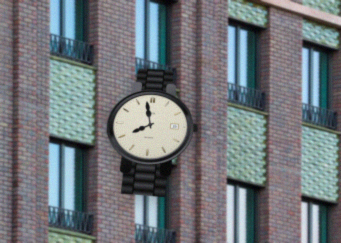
7 h 58 min
